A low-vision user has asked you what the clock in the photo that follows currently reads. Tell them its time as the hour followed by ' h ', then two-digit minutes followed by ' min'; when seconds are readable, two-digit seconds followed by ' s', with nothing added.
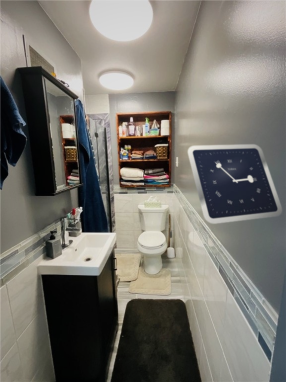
2 h 54 min
